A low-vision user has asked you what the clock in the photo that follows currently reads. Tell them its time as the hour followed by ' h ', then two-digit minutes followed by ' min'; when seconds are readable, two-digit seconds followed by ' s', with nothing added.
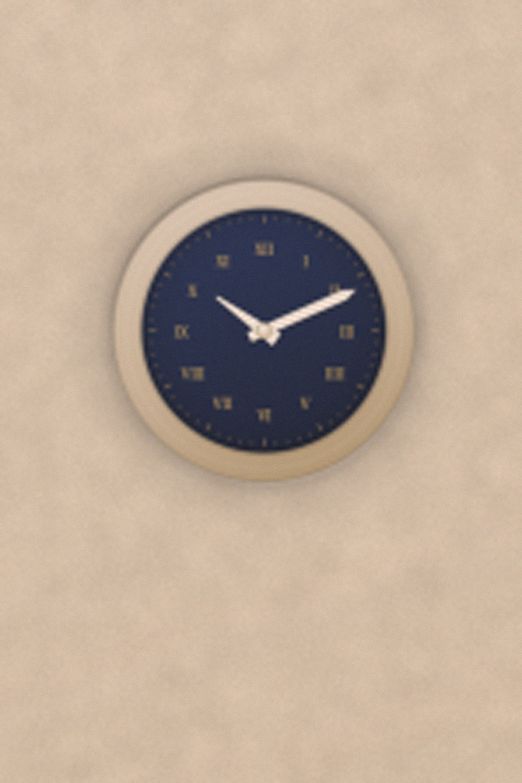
10 h 11 min
